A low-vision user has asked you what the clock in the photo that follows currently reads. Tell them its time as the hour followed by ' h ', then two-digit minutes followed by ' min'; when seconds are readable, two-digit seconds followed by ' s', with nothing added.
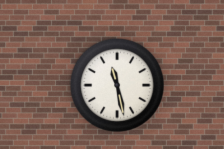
11 h 28 min
